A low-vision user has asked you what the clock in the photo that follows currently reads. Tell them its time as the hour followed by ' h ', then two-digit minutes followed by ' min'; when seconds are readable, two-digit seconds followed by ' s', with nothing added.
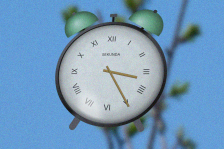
3 h 25 min
